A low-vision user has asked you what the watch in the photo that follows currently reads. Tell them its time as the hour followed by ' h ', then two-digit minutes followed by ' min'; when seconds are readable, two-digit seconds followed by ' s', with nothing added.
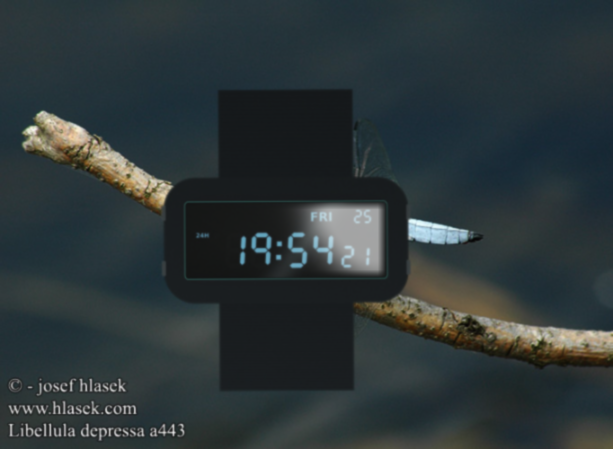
19 h 54 min 21 s
